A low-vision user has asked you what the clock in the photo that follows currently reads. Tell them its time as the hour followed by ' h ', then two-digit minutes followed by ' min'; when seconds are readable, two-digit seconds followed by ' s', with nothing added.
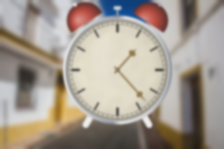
1 h 23 min
